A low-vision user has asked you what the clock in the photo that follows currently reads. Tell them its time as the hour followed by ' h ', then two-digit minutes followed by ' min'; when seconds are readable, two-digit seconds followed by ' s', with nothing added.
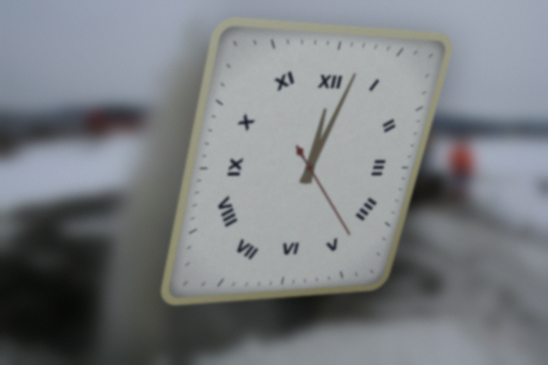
12 h 02 min 23 s
